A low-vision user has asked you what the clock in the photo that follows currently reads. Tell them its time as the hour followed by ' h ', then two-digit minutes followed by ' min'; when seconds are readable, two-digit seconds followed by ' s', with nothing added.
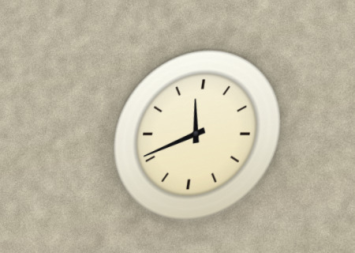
11 h 41 min
